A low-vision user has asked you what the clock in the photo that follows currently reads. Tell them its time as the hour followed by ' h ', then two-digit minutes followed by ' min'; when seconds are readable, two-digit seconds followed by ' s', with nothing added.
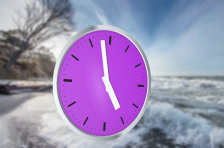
4 h 58 min
